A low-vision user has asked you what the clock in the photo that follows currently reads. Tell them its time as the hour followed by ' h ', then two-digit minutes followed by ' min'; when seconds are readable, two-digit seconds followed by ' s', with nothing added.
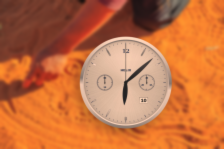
6 h 08 min
